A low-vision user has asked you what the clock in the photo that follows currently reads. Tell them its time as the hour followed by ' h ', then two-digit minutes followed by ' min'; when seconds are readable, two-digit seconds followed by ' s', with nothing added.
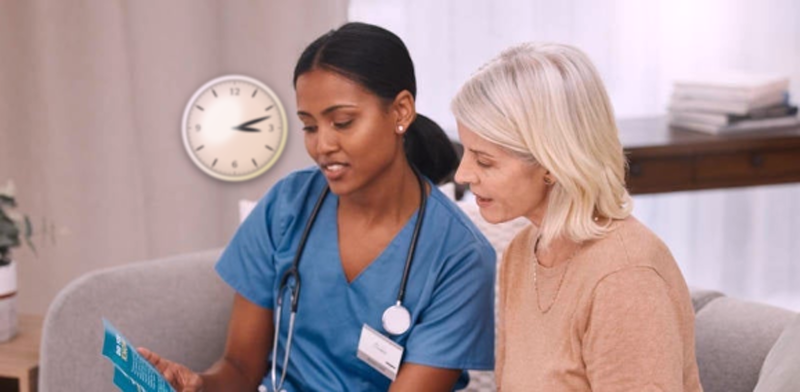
3 h 12 min
